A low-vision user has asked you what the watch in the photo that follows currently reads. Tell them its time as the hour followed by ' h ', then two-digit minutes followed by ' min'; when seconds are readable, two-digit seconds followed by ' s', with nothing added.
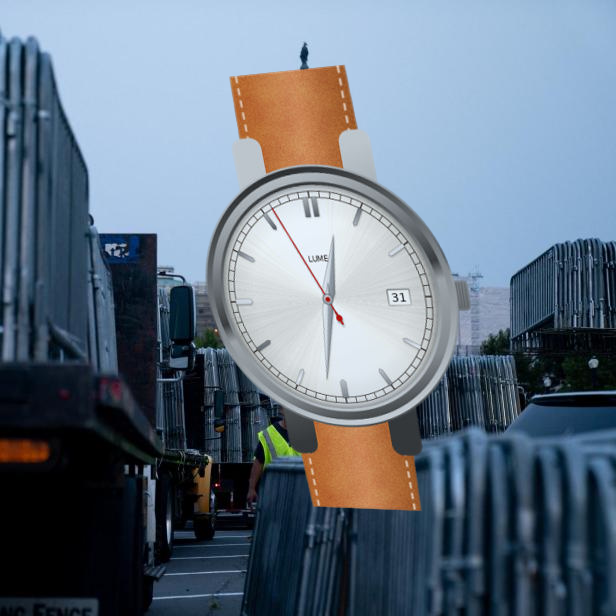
12 h 31 min 56 s
